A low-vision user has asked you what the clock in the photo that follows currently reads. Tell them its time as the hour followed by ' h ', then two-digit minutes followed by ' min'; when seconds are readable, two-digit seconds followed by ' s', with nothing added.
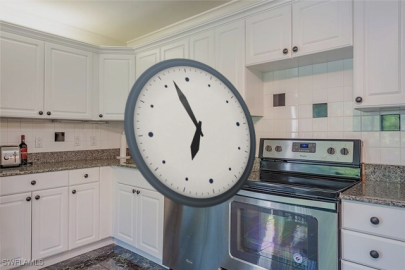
6 h 57 min
